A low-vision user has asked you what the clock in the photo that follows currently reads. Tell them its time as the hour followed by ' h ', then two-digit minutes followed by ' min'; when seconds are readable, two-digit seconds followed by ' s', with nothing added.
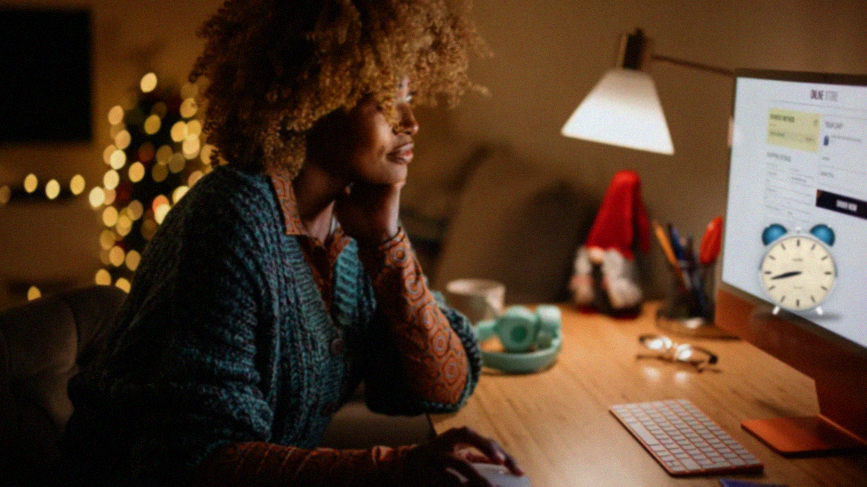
8 h 43 min
